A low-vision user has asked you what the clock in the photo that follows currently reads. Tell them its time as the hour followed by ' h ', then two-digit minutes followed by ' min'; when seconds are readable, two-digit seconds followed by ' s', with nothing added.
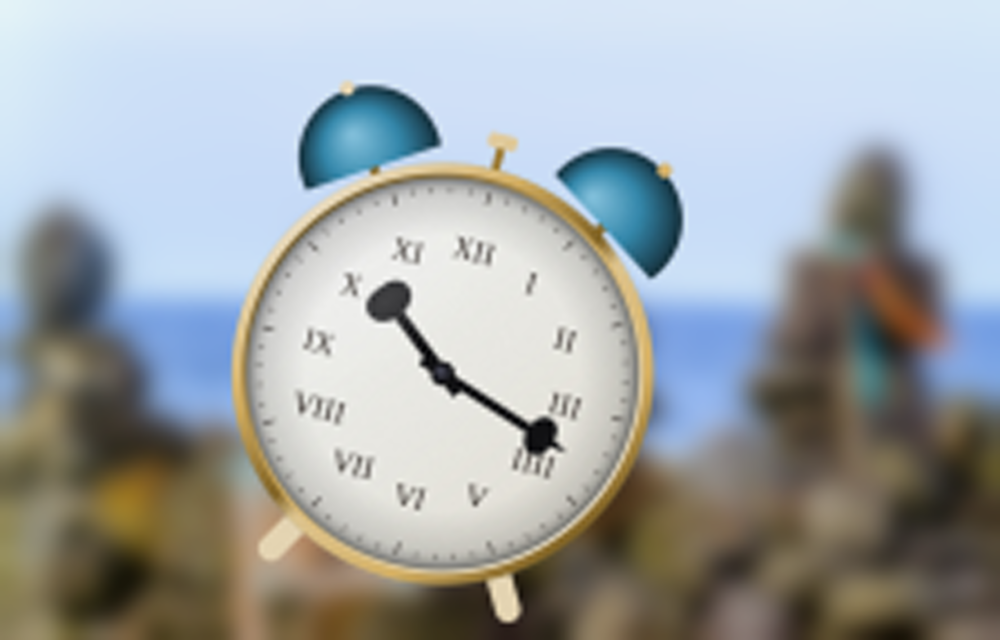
10 h 18 min
